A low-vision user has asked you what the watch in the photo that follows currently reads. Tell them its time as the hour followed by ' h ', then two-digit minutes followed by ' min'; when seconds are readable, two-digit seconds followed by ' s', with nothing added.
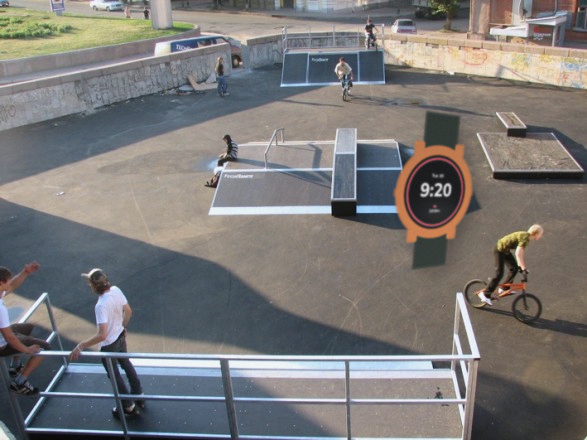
9 h 20 min
